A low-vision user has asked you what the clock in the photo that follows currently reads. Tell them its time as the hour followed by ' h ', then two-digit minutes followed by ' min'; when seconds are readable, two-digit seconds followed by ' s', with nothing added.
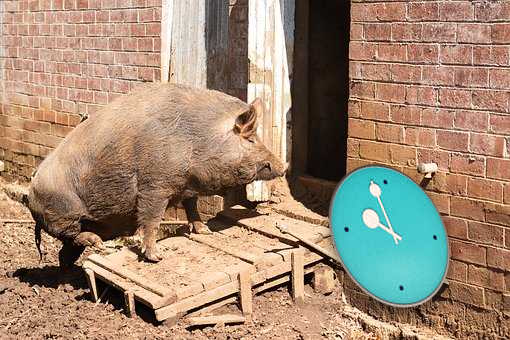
9 h 57 min
